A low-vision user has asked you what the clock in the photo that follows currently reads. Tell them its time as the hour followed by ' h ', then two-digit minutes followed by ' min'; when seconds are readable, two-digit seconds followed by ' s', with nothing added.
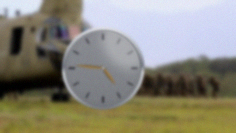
4 h 46 min
